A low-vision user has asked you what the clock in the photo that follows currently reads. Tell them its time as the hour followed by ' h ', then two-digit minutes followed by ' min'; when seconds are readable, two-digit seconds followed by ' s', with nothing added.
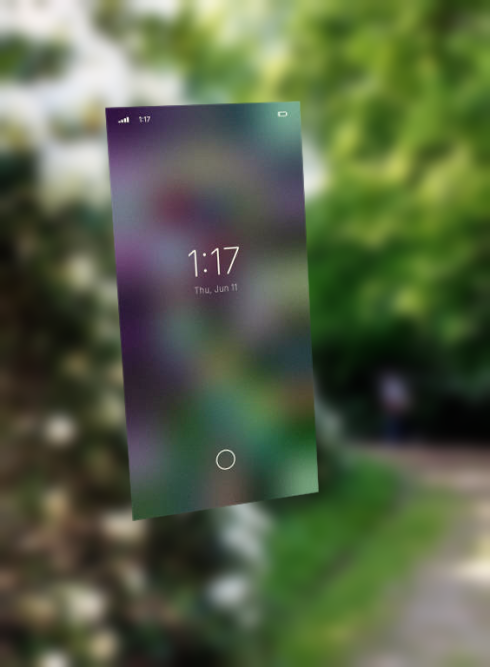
1 h 17 min
